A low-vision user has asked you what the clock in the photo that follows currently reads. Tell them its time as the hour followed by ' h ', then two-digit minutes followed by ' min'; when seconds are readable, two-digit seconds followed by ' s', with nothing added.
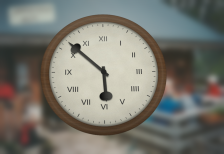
5 h 52 min
